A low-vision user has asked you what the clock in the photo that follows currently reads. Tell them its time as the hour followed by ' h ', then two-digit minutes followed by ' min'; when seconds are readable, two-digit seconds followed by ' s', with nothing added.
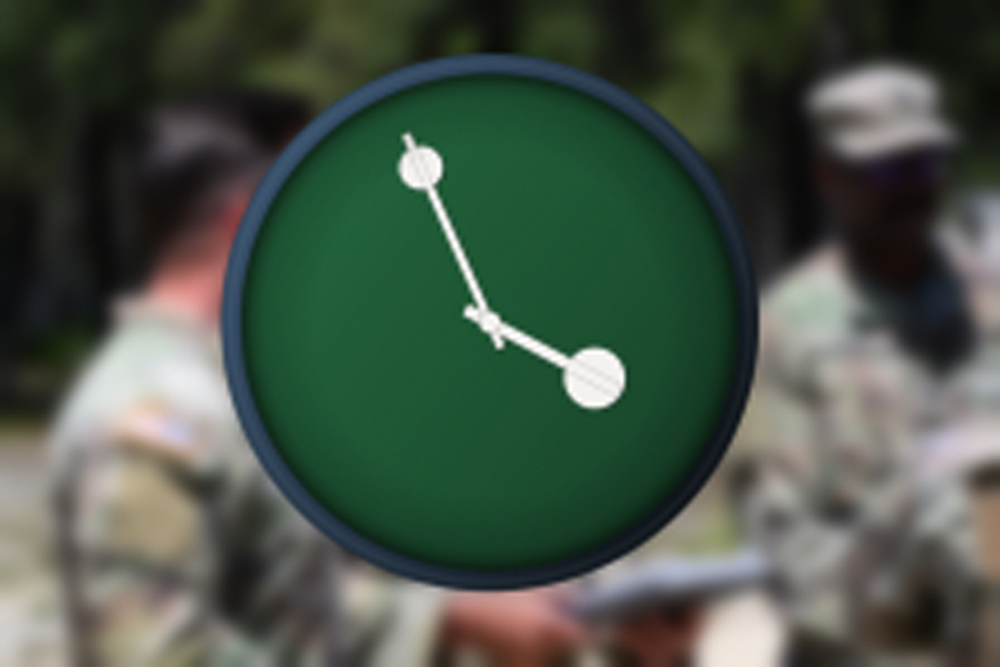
3 h 56 min
